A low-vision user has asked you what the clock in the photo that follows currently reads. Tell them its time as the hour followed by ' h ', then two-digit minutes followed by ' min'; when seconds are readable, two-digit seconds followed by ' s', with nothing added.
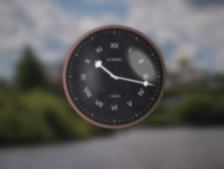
10 h 17 min
